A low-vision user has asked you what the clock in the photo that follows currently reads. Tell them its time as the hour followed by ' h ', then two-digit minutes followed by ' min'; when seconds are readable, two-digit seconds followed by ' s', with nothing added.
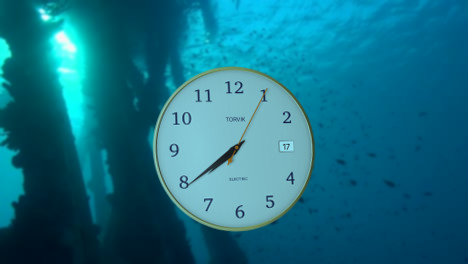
7 h 39 min 05 s
